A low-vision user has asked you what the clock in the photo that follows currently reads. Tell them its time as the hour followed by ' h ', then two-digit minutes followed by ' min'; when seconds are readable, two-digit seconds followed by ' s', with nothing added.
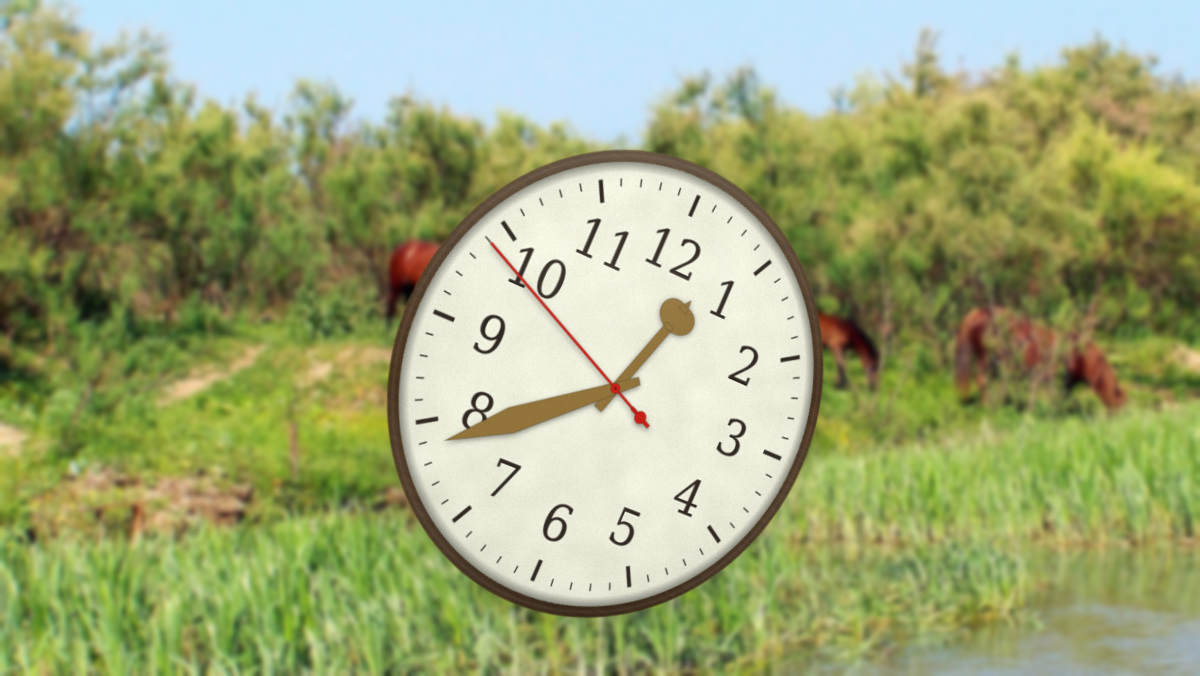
12 h 38 min 49 s
